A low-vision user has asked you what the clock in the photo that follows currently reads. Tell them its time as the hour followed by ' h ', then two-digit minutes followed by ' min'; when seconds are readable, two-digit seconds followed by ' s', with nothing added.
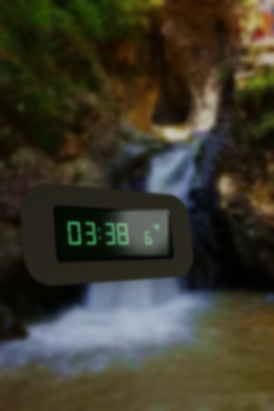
3 h 38 min
